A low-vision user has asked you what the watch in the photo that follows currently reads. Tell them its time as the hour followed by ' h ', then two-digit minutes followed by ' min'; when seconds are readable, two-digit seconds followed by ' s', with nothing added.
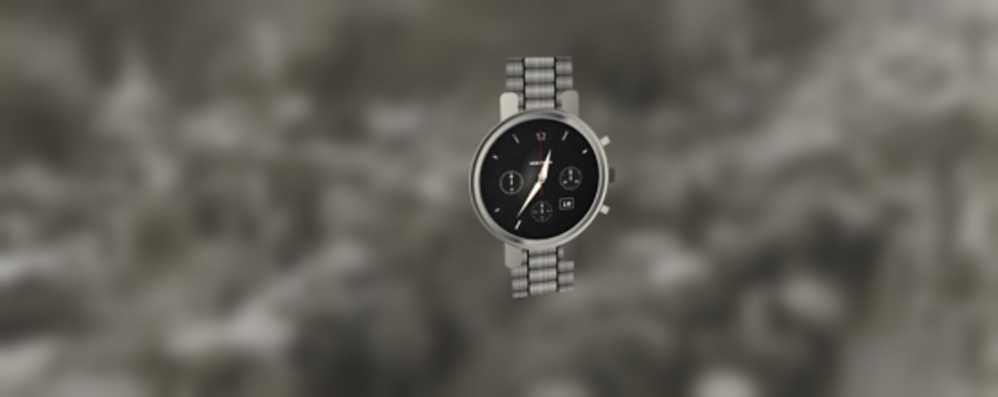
12 h 36 min
